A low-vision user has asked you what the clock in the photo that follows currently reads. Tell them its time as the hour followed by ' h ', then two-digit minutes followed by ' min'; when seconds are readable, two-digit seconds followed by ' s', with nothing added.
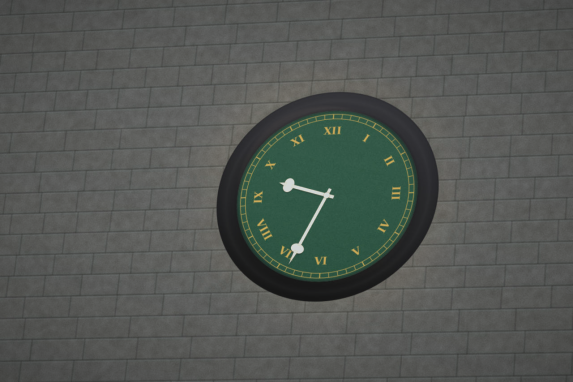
9 h 34 min
